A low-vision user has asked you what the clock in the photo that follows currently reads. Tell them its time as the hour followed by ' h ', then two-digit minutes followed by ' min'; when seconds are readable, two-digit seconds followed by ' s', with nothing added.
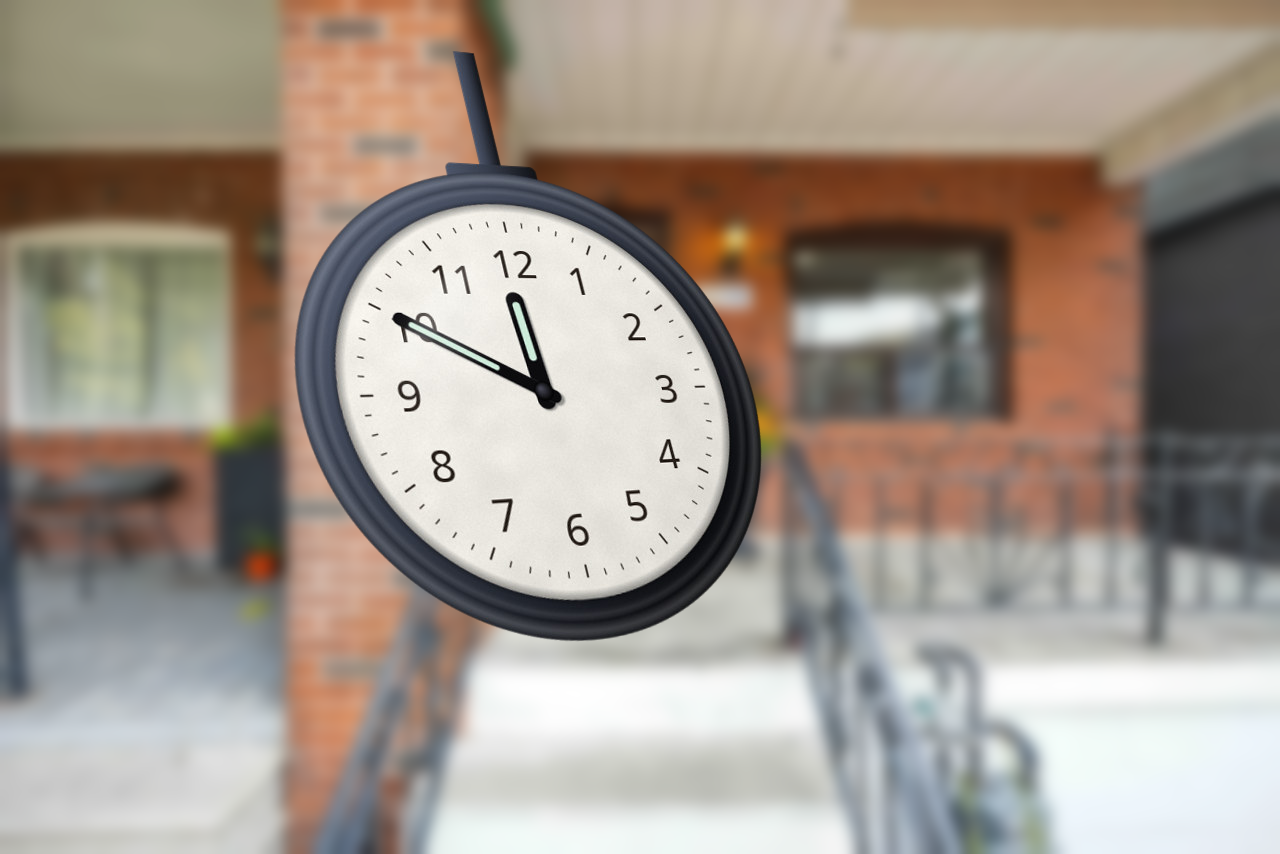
11 h 50 min
